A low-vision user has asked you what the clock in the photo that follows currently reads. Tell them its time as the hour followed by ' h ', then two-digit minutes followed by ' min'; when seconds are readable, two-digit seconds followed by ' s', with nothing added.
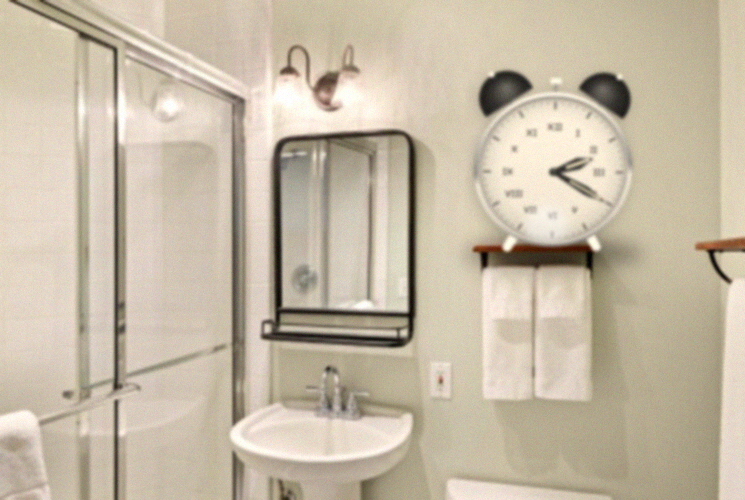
2 h 20 min
